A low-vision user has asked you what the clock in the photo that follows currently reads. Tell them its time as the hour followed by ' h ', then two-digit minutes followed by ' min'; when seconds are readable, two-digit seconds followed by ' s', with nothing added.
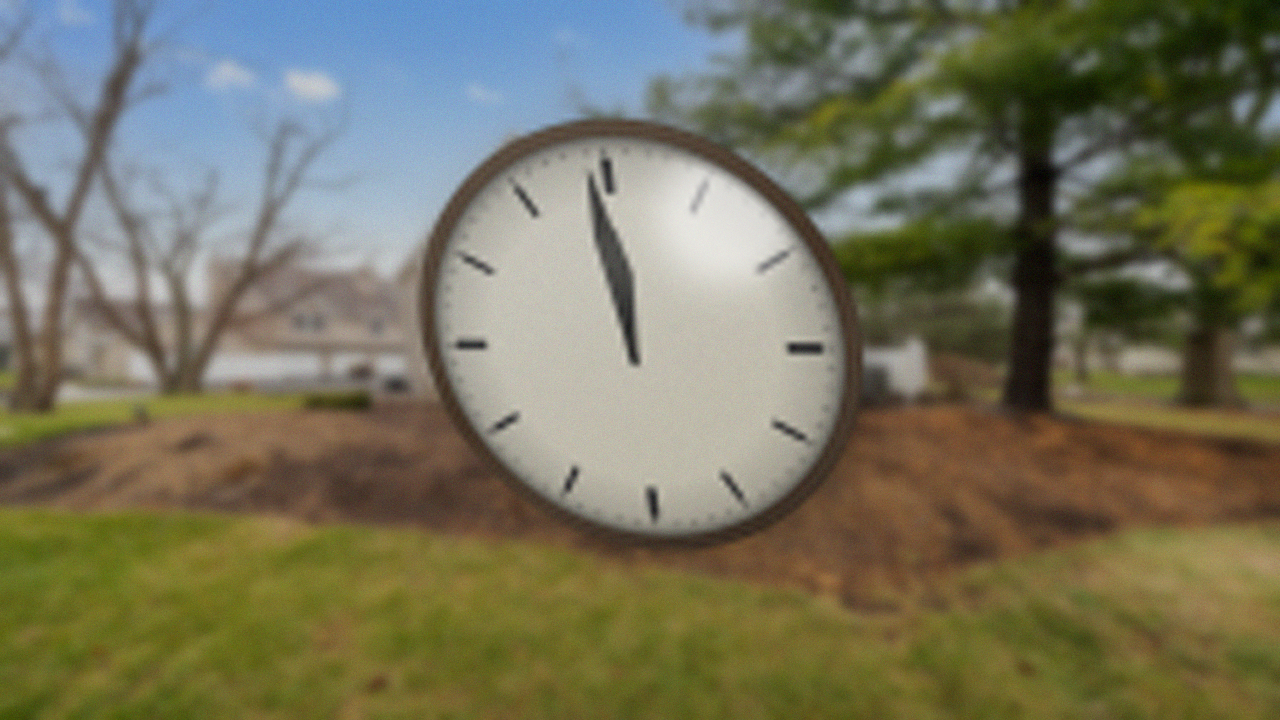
11 h 59 min
